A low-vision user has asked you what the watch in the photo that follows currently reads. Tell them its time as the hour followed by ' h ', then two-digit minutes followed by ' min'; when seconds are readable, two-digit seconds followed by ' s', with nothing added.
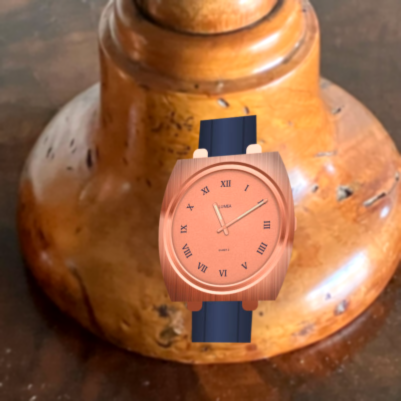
11 h 10 min
